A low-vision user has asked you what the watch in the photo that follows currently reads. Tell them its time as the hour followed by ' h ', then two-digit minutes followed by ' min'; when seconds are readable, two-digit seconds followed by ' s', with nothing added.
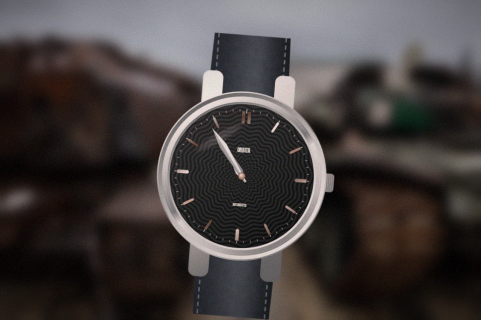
10 h 54 min
